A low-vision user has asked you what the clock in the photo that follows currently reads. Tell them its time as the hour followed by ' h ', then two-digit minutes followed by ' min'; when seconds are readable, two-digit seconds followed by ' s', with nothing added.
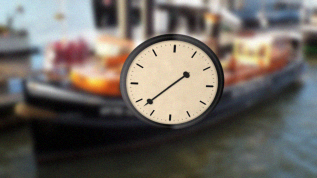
1 h 38 min
